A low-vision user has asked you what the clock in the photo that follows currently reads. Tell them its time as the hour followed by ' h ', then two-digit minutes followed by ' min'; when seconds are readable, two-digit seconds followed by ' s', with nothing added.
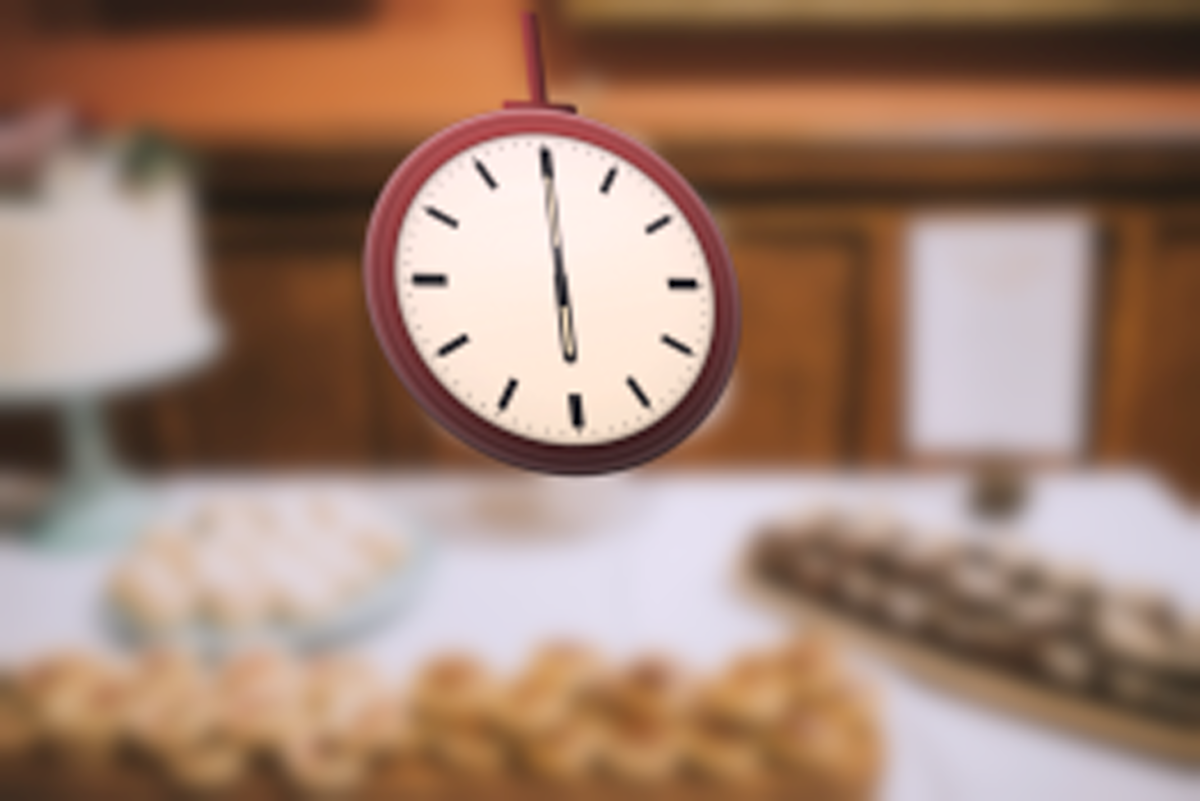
6 h 00 min
